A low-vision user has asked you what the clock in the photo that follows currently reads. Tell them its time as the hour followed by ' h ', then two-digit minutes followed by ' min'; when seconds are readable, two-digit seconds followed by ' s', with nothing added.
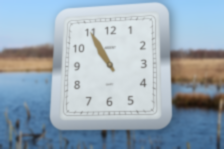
10 h 55 min
